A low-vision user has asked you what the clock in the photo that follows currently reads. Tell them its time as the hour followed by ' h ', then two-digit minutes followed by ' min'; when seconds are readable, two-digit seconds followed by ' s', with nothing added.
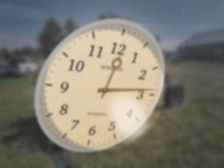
12 h 14 min
